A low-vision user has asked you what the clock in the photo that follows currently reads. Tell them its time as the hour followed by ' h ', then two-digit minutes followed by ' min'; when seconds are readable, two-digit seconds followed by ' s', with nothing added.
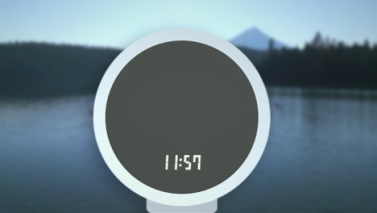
11 h 57 min
